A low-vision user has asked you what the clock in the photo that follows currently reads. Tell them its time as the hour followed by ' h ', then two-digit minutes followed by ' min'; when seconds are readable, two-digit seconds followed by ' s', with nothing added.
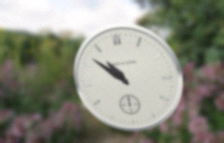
10 h 52 min
